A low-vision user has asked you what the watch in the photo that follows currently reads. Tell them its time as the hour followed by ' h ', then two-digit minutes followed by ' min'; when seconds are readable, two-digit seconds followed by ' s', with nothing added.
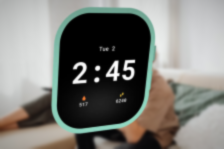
2 h 45 min
